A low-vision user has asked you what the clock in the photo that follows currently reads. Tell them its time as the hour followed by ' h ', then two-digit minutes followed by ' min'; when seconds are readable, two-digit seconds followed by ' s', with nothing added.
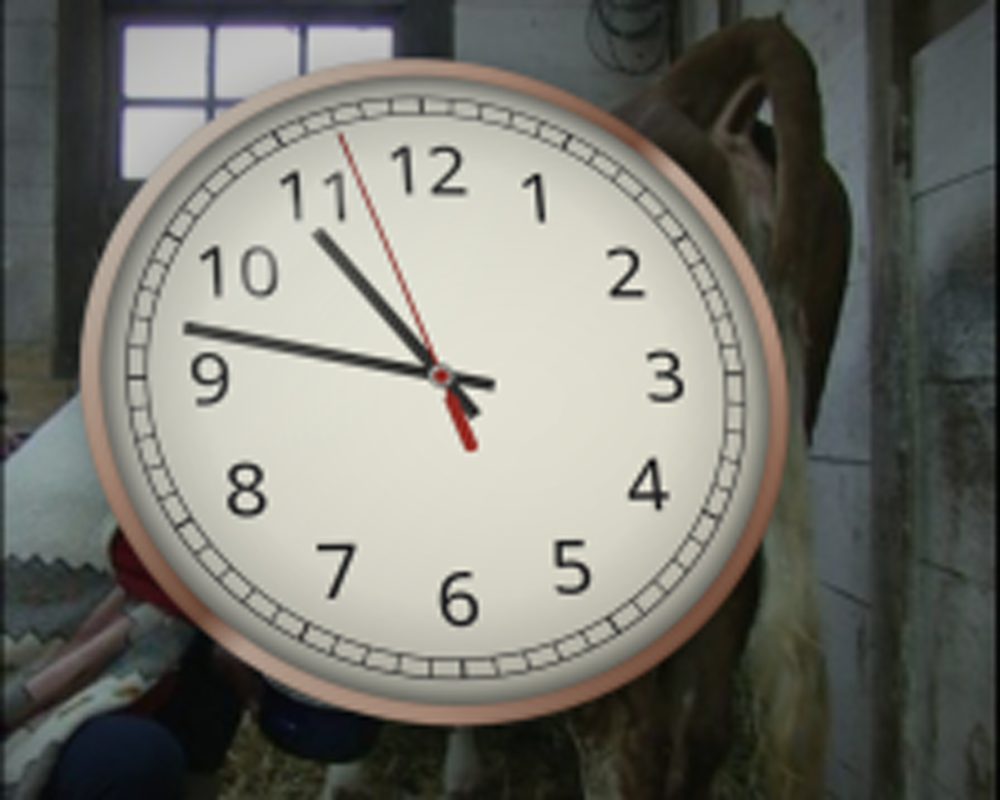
10 h 46 min 57 s
